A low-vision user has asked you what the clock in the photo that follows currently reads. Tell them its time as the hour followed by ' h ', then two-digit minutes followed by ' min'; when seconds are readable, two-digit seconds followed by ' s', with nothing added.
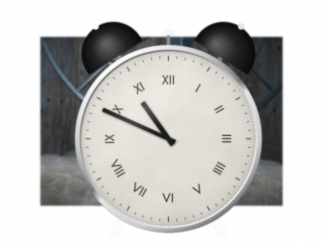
10 h 49 min
